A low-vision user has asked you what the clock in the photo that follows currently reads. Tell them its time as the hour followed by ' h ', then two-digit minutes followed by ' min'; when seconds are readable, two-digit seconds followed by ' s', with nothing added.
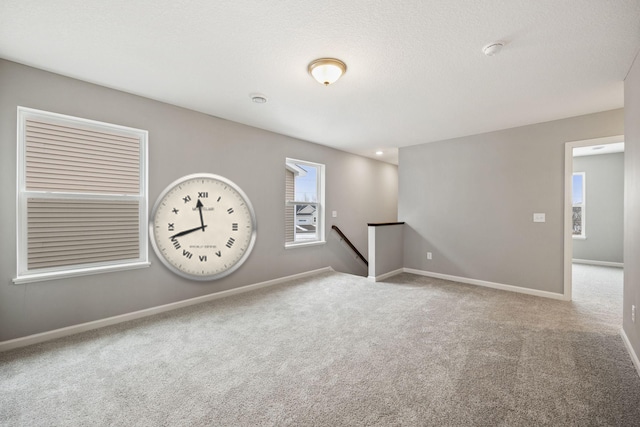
11 h 42 min
